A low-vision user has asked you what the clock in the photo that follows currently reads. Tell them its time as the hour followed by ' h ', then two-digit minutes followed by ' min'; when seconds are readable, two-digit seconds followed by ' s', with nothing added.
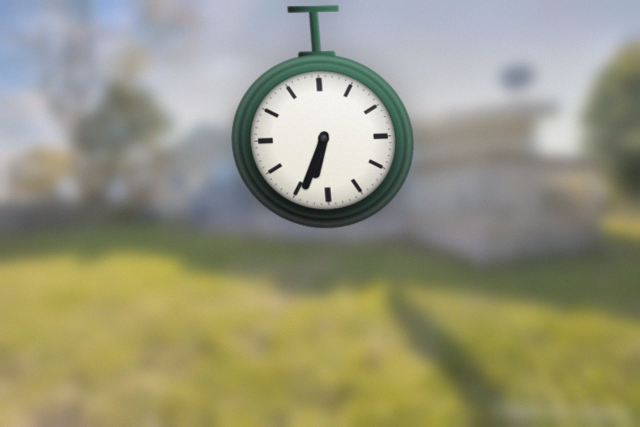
6 h 34 min
